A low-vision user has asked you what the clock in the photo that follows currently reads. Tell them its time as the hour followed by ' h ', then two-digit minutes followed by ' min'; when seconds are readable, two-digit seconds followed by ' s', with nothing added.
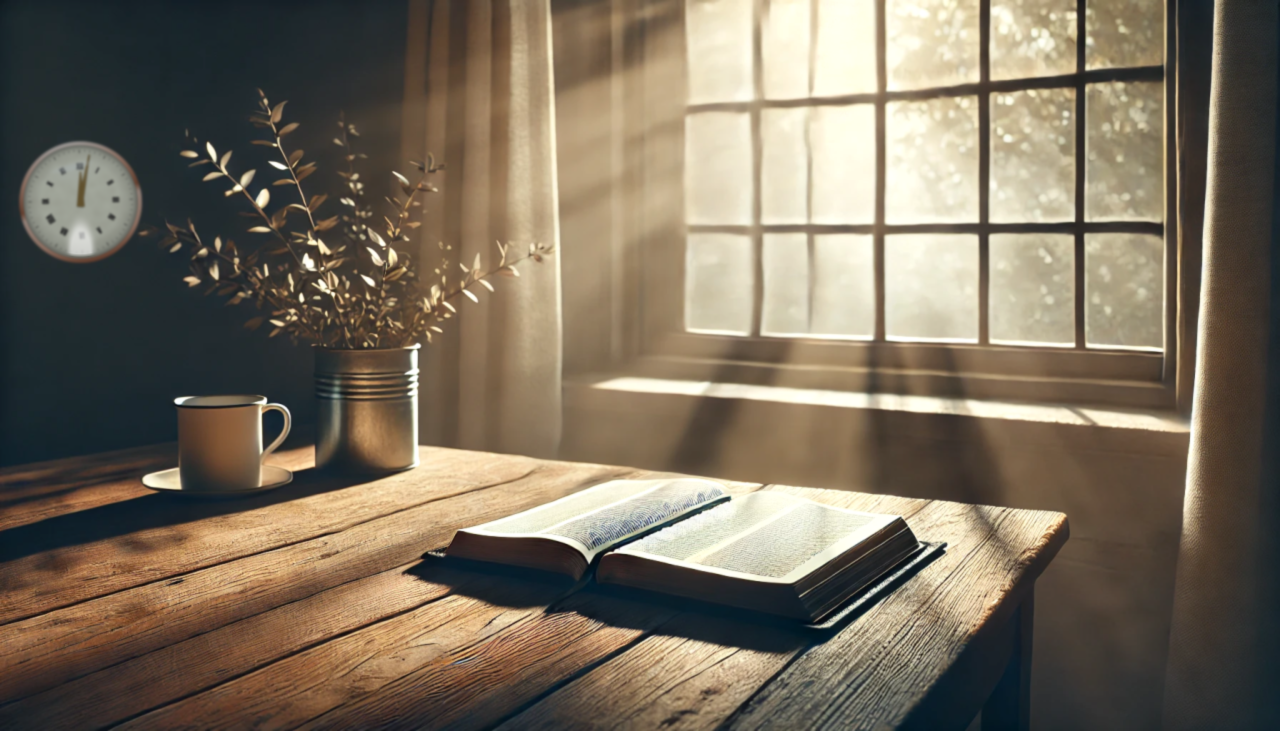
12 h 02 min
